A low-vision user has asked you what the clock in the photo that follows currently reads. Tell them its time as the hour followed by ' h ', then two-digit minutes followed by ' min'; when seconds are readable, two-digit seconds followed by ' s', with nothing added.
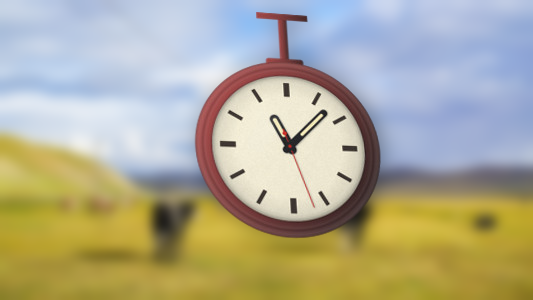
11 h 07 min 27 s
